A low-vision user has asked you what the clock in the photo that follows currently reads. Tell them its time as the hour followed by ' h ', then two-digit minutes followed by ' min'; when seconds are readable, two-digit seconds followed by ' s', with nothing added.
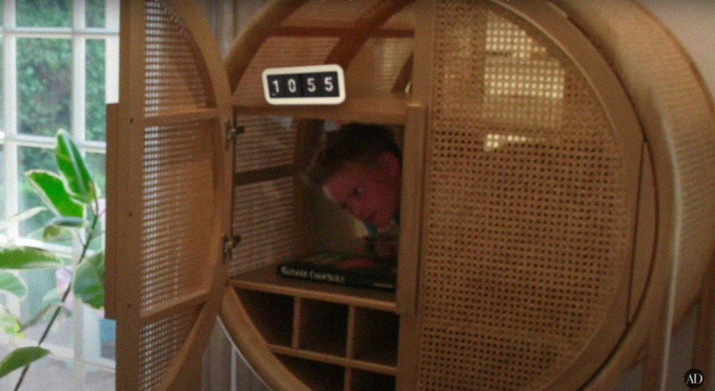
10 h 55 min
